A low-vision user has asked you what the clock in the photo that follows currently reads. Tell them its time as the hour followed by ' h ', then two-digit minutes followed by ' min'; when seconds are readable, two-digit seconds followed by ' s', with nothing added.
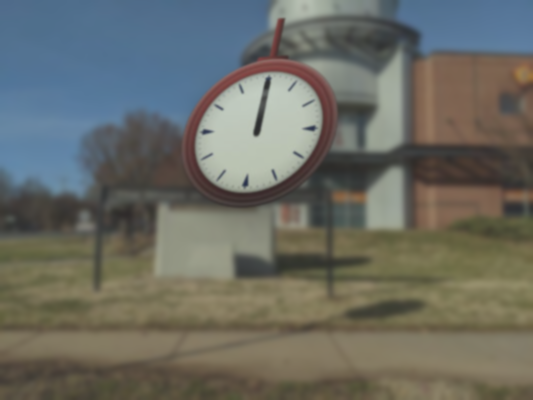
12 h 00 min
